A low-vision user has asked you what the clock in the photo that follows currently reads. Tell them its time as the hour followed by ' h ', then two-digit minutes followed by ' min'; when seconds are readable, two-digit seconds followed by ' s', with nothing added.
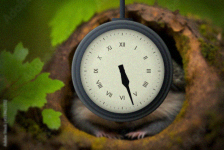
5 h 27 min
